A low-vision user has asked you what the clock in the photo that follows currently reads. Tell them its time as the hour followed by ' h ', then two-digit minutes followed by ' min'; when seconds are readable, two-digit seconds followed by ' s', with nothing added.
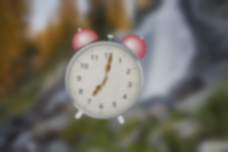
7 h 01 min
